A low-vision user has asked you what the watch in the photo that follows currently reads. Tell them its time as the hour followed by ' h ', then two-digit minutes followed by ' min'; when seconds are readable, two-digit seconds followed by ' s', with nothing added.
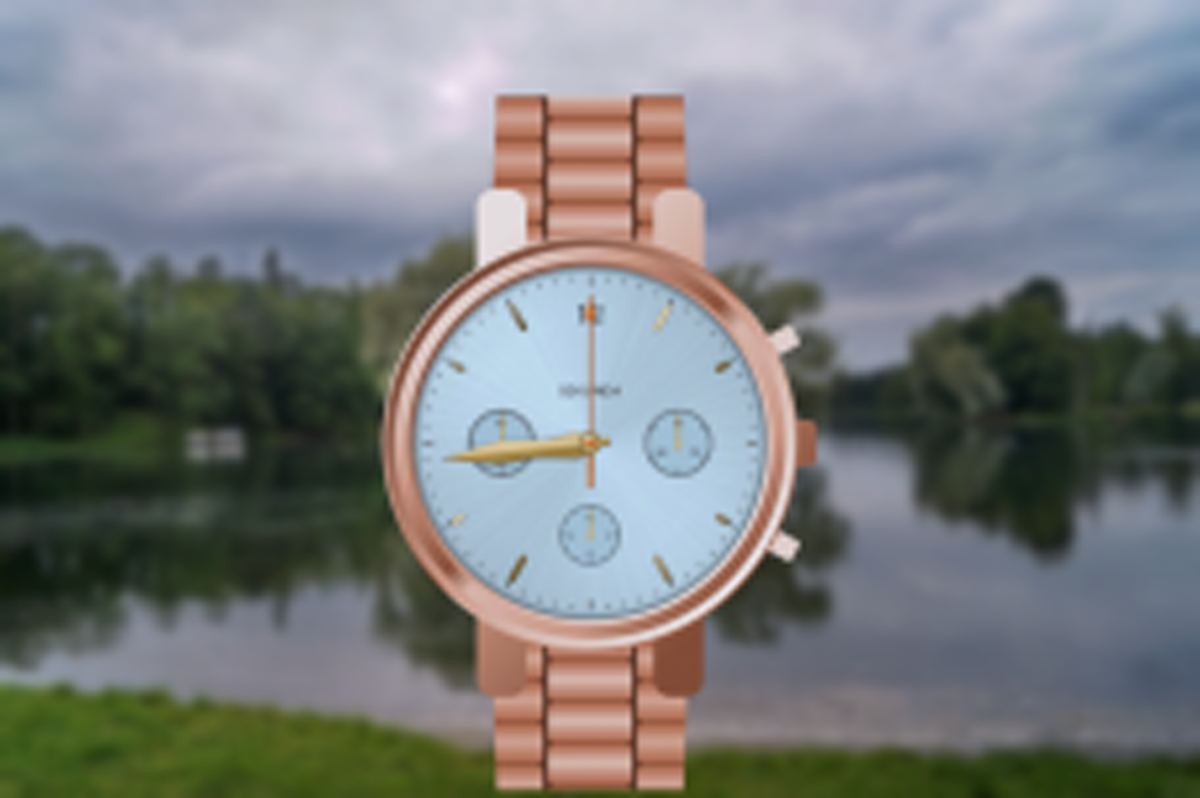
8 h 44 min
